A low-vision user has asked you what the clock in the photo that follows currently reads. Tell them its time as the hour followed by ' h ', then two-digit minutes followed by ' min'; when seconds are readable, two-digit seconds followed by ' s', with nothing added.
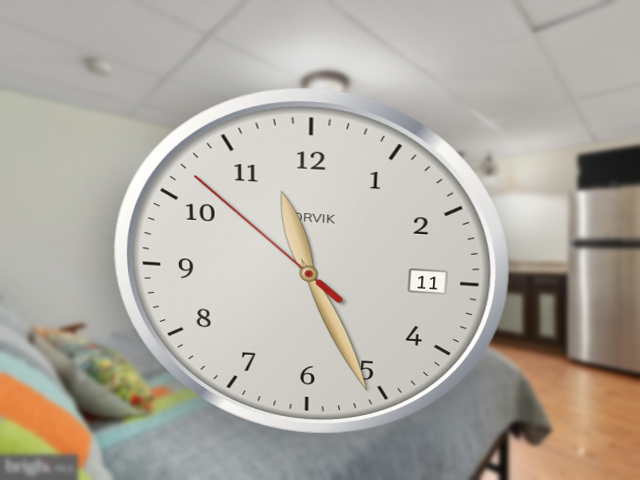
11 h 25 min 52 s
